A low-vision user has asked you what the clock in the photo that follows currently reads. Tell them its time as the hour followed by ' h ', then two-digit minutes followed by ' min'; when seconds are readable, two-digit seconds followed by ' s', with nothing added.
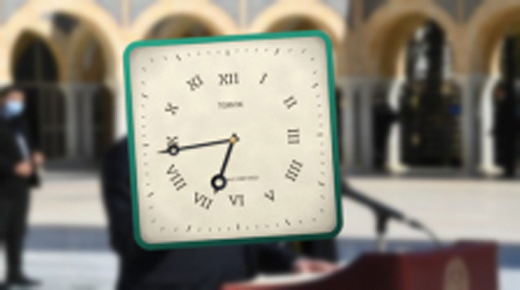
6 h 44 min
